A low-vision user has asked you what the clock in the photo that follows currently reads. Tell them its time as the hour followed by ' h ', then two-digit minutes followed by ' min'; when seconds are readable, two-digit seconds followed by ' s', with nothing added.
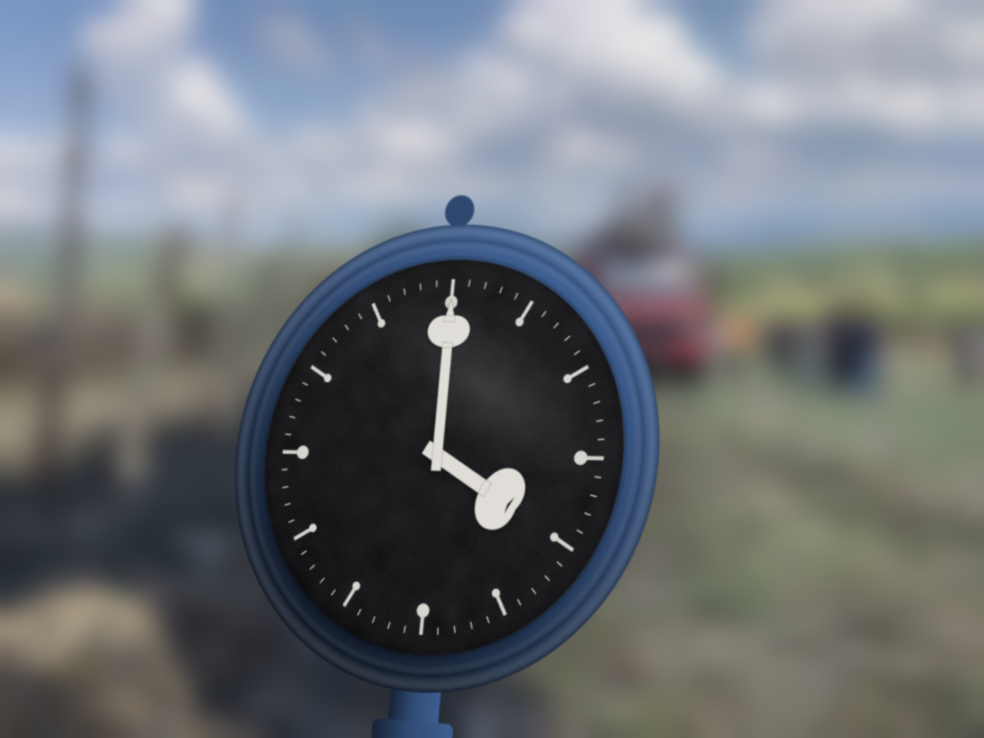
4 h 00 min
